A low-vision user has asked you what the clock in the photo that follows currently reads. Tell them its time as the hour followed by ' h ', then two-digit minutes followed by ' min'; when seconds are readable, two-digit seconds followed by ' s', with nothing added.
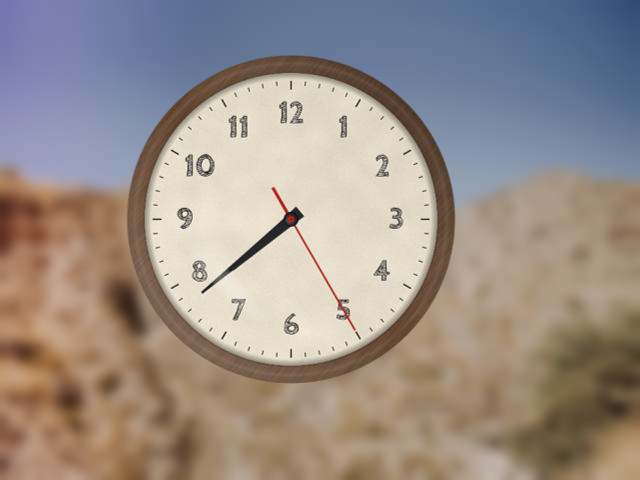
7 h 38 min 25 s
